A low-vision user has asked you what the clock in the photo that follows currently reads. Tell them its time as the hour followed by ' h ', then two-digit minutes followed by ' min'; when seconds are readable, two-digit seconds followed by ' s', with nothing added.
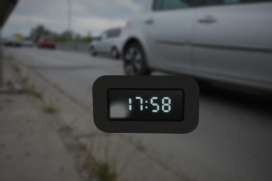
17 h 58 min
